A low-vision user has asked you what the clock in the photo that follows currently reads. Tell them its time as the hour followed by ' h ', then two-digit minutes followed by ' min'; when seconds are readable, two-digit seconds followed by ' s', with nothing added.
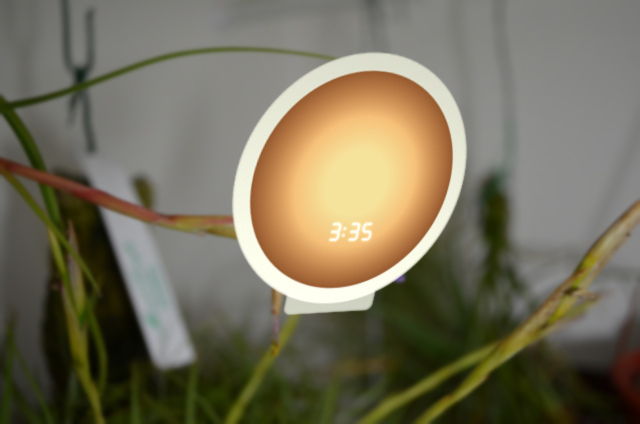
3 h 35 min
